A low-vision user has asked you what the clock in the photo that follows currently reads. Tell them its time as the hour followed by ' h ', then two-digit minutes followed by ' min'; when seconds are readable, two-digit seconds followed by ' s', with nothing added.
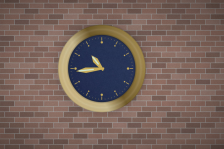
10 h 44 min
